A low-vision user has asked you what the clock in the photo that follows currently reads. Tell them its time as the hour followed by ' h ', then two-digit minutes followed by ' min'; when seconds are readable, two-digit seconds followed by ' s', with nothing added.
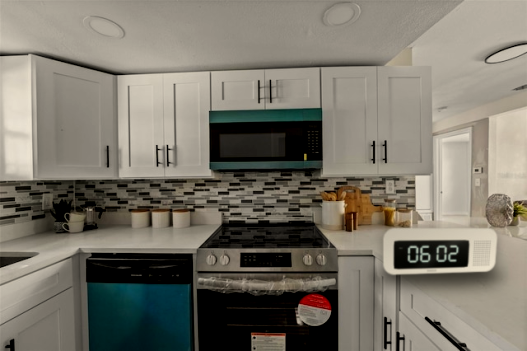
6 h 02 min
